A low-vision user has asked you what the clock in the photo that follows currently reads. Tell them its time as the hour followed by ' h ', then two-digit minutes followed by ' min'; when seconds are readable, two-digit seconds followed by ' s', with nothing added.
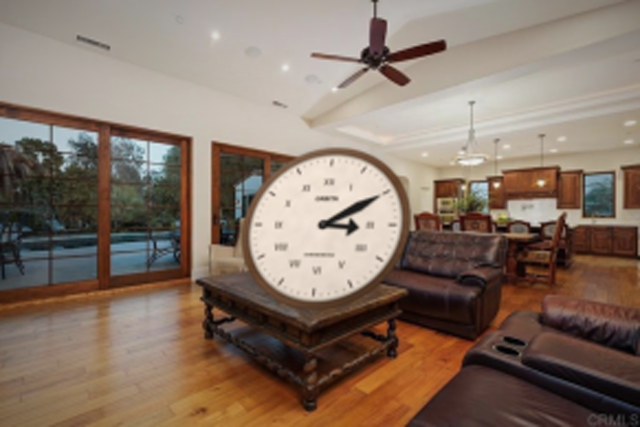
3 h 10 min
